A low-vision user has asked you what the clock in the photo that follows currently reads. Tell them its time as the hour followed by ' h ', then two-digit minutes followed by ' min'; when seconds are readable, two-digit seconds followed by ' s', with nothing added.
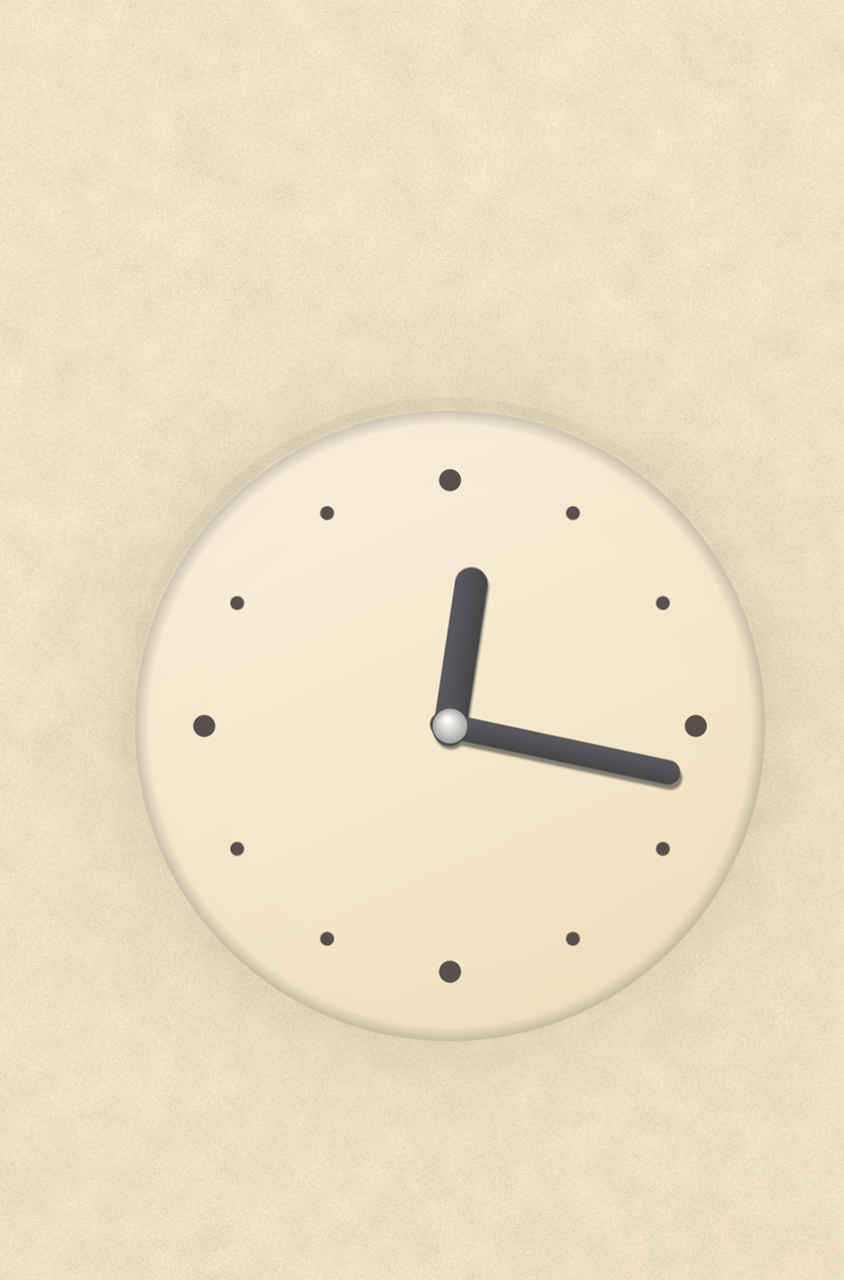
12 h 17 min
